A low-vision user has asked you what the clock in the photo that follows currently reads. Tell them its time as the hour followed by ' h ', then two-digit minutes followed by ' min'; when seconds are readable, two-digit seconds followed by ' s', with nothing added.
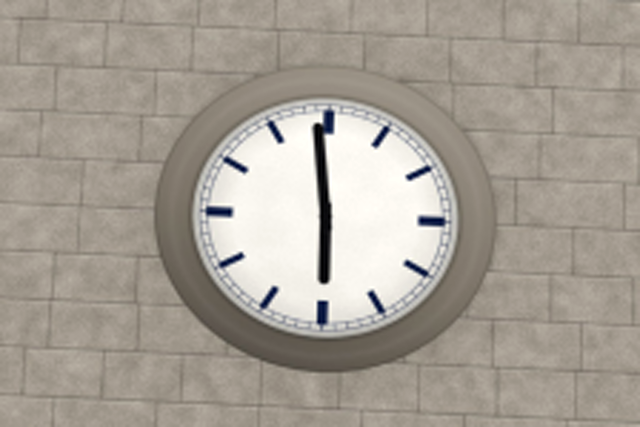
5 h 59 min
